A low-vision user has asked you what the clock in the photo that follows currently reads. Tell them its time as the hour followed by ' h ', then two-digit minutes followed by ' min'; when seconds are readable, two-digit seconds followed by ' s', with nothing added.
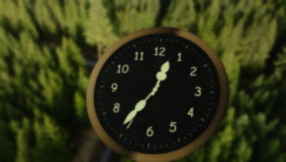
12 h 36 min
